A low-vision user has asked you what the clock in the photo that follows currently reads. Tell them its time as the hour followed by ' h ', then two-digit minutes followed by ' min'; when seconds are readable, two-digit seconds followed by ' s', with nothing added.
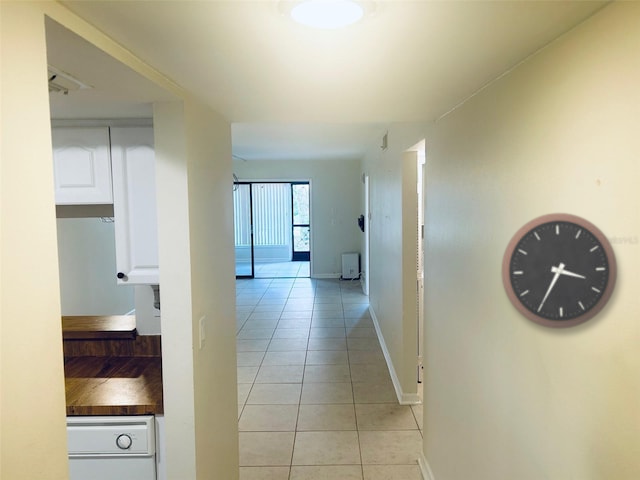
3 h 35 min
